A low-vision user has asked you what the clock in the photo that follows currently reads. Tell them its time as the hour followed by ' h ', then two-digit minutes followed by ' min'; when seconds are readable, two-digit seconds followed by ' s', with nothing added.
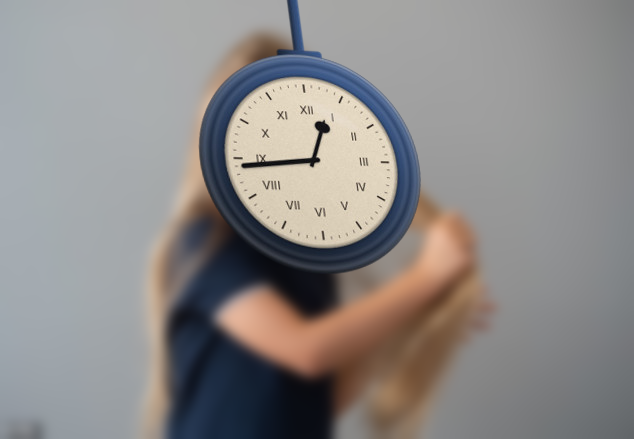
12 h 44 min
